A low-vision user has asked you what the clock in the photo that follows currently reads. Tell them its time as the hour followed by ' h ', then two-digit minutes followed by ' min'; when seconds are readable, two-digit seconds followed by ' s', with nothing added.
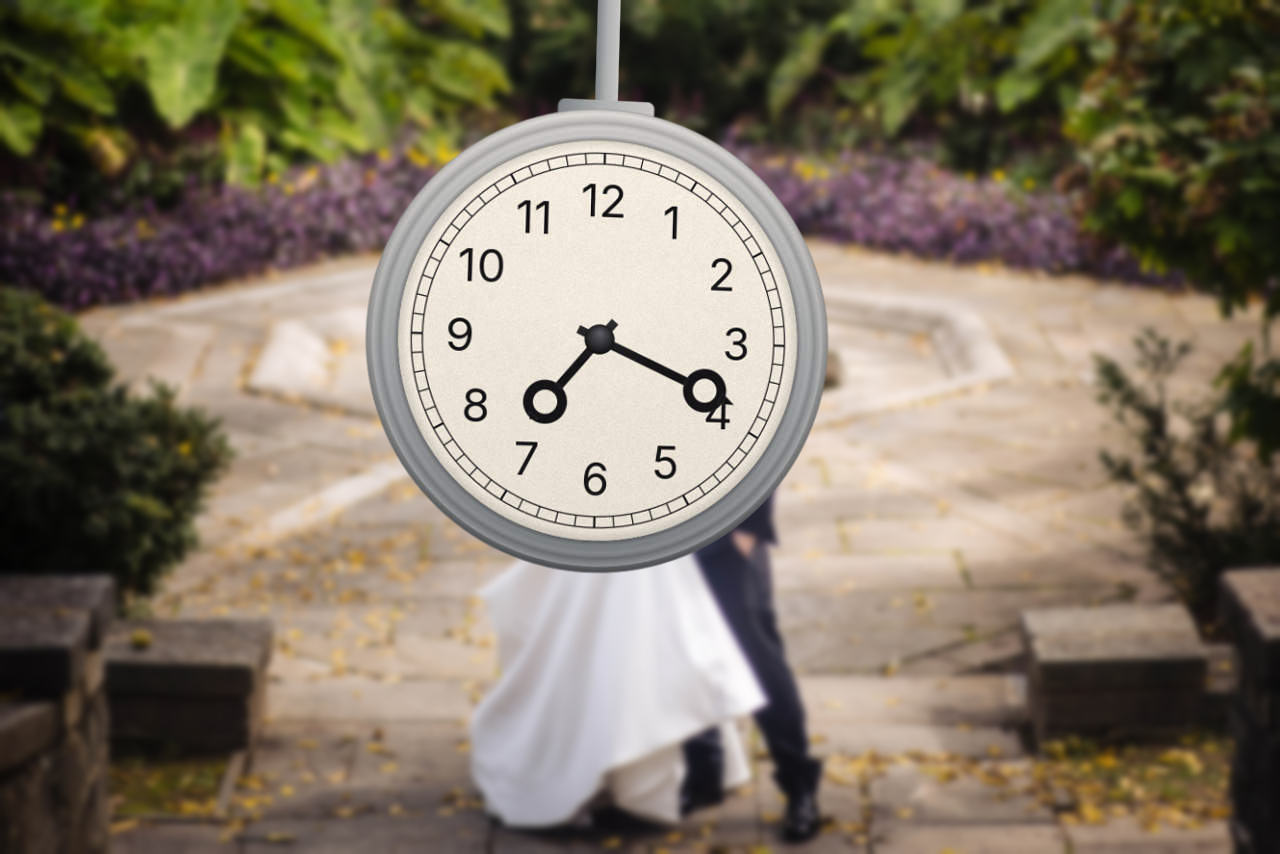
7 h 19 min
